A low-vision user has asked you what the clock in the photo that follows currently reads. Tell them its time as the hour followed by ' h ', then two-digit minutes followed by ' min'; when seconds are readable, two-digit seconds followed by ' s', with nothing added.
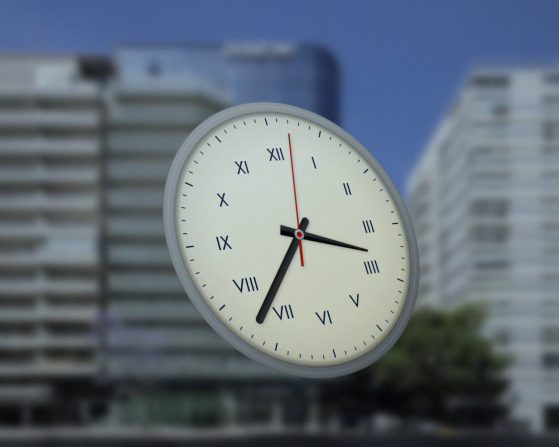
3 h 37 min 02 s
